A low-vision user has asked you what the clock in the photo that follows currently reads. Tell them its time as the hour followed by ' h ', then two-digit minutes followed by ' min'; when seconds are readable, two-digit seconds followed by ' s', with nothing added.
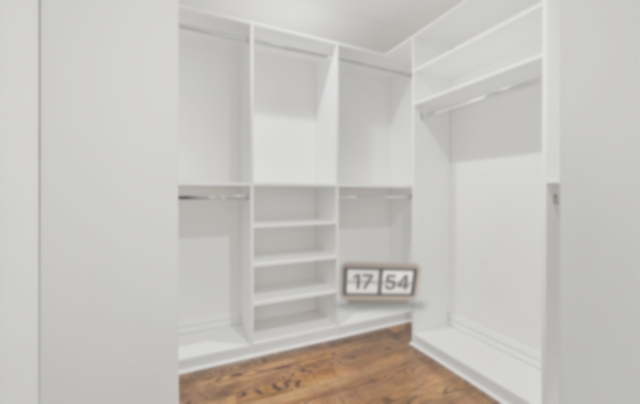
17 h 54 min
